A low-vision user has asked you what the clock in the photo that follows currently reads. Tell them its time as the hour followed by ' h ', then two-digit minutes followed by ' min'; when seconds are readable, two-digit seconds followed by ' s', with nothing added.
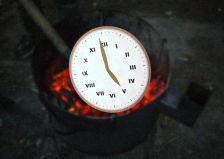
4 h 59 min
